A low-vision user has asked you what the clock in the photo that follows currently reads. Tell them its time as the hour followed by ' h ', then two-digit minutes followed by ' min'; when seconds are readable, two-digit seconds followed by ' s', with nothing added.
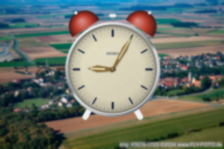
9 h 05 min
